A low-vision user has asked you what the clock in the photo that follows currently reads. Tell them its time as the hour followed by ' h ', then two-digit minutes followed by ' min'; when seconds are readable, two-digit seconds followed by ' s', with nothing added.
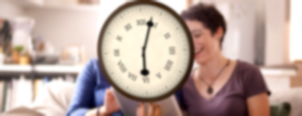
6 h 03 min
